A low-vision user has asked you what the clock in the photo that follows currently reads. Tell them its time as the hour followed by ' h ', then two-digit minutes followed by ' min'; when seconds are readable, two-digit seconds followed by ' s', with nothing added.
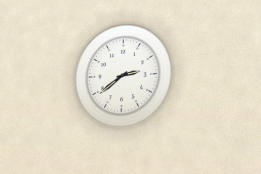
2 h 39 min
